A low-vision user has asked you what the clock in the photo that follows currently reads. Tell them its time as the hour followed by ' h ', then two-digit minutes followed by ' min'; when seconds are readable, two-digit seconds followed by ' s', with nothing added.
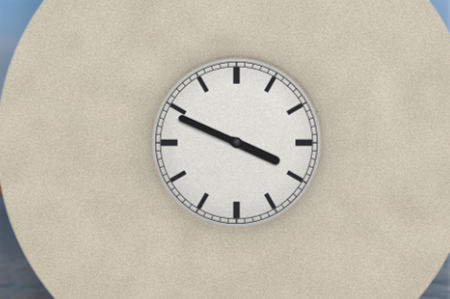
3 h 49 min
